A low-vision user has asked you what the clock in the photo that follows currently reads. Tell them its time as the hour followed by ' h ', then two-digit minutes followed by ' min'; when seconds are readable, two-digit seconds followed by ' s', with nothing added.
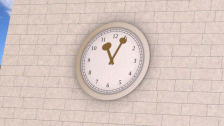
11 h 04 min
